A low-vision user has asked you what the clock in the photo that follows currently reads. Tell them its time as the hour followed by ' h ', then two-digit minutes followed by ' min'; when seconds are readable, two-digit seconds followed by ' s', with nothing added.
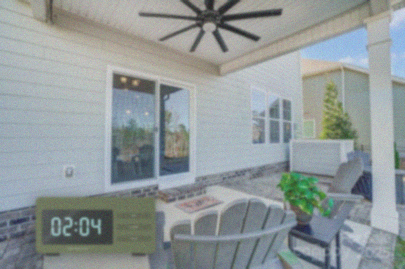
2 h 04 min
